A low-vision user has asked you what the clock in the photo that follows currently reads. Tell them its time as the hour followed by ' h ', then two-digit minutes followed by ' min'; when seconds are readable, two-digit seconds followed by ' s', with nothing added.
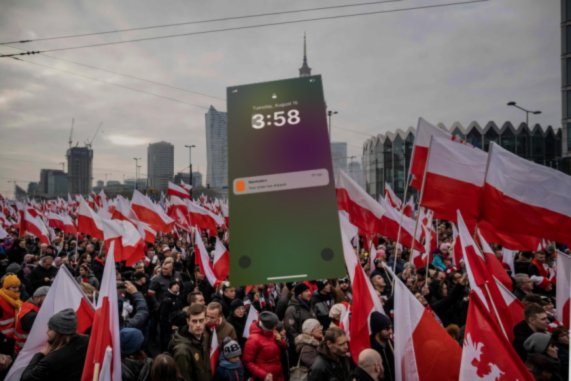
3 h 58 min
